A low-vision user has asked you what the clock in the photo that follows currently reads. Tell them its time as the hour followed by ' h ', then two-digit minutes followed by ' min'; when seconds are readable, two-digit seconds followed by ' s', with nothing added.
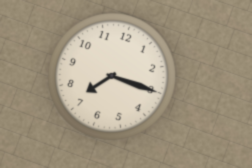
7 h 15 min
